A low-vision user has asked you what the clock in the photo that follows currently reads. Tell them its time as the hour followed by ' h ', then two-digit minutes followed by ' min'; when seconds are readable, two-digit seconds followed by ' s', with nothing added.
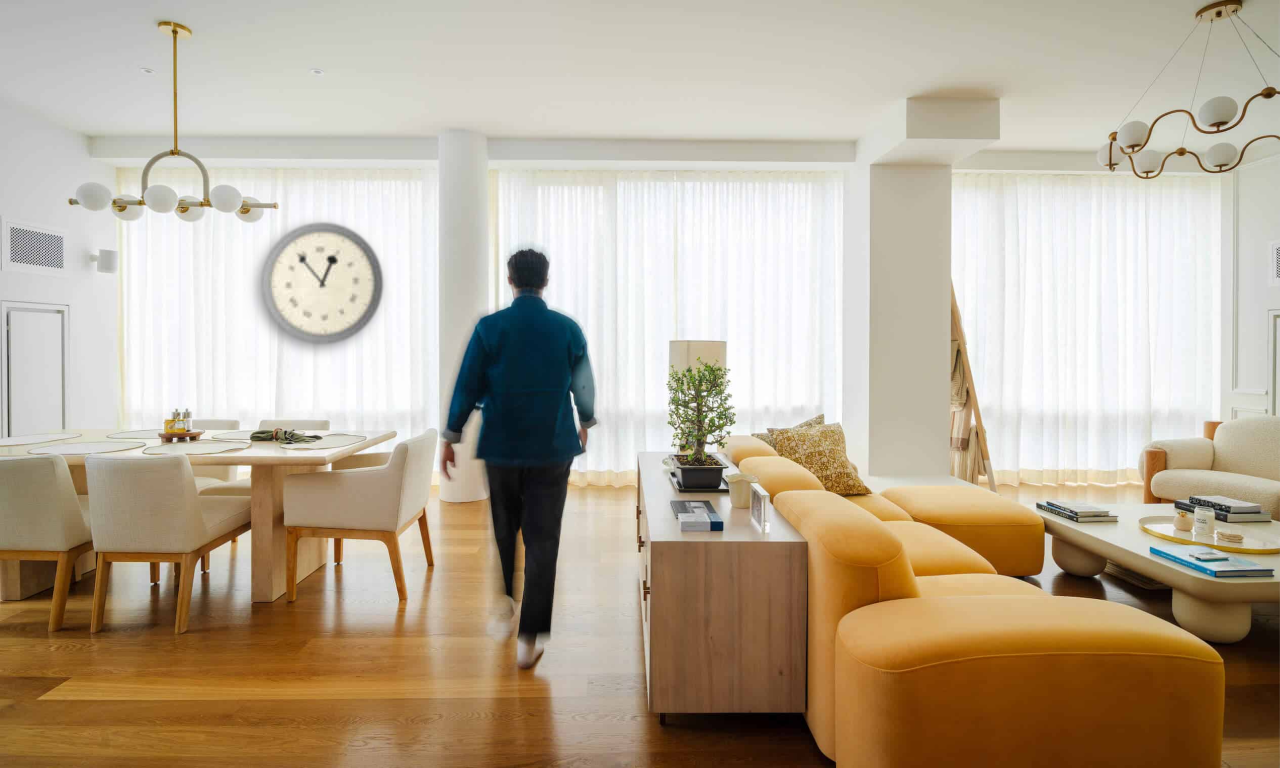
12 h 54 min
